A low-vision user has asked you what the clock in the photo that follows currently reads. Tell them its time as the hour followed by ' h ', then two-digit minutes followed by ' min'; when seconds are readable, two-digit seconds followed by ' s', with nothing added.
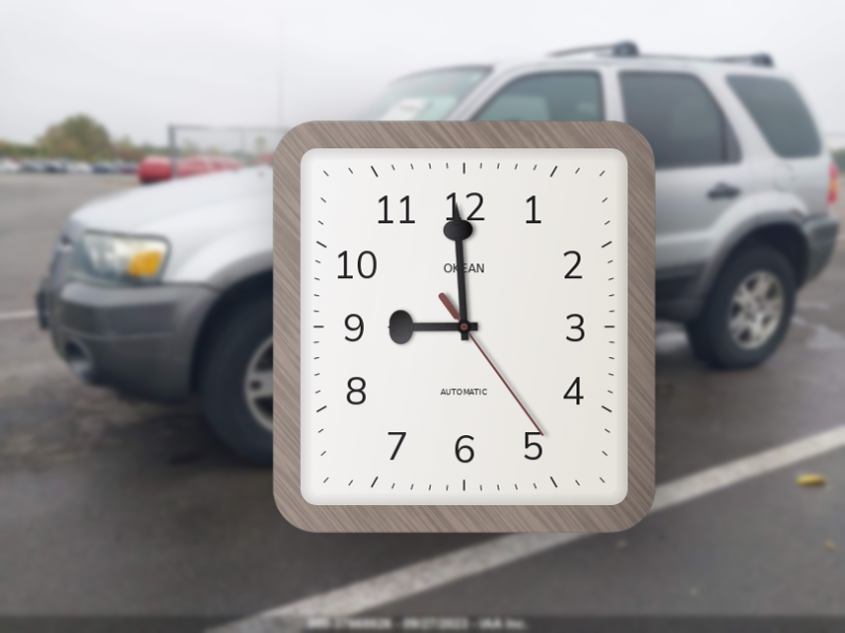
8 h 59 min 24 s
